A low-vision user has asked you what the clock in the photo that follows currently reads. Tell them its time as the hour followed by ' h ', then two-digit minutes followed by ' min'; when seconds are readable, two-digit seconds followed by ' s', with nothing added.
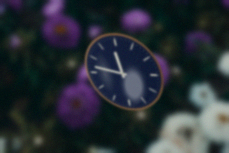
11 h 47 min
